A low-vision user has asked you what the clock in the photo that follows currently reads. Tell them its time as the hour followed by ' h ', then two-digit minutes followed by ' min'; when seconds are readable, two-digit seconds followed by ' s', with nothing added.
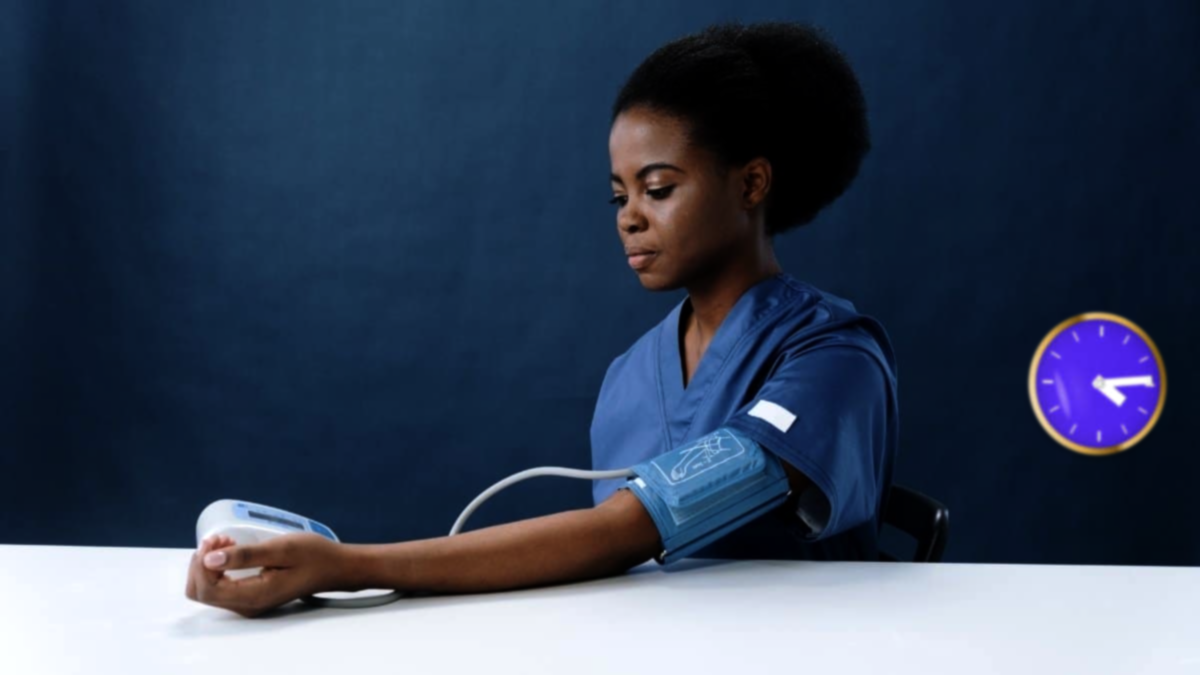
4 h 14 min
